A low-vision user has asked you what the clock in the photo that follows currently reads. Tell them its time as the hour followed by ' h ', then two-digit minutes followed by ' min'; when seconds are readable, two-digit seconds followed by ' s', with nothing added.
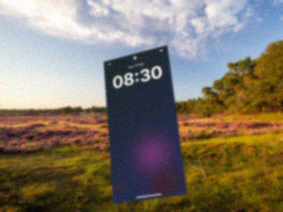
8 h 30 min
